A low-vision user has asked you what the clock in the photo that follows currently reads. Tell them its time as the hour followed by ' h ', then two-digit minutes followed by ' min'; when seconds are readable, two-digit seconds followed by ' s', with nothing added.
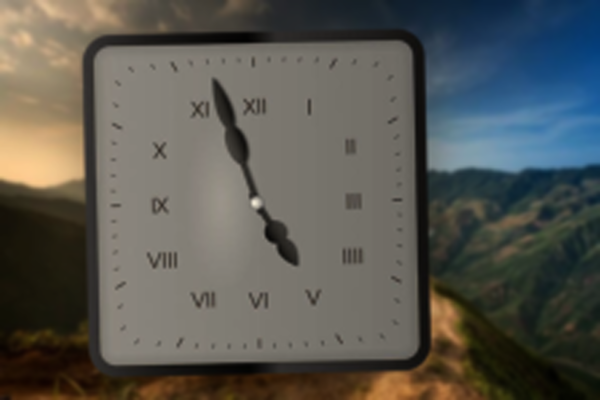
4 h 57 min
